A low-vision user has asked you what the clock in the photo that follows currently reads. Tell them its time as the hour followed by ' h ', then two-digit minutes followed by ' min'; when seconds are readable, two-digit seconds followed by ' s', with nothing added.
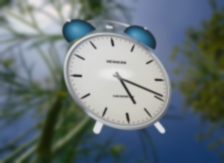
5 h 19 min
